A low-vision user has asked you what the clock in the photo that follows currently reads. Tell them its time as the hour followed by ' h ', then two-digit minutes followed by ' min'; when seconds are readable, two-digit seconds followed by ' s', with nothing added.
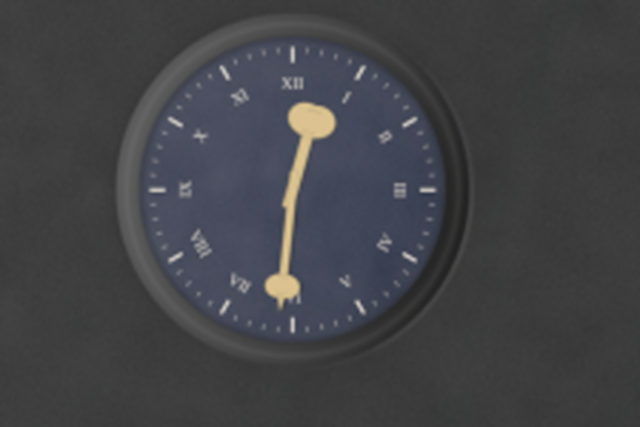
12 h 31 min
